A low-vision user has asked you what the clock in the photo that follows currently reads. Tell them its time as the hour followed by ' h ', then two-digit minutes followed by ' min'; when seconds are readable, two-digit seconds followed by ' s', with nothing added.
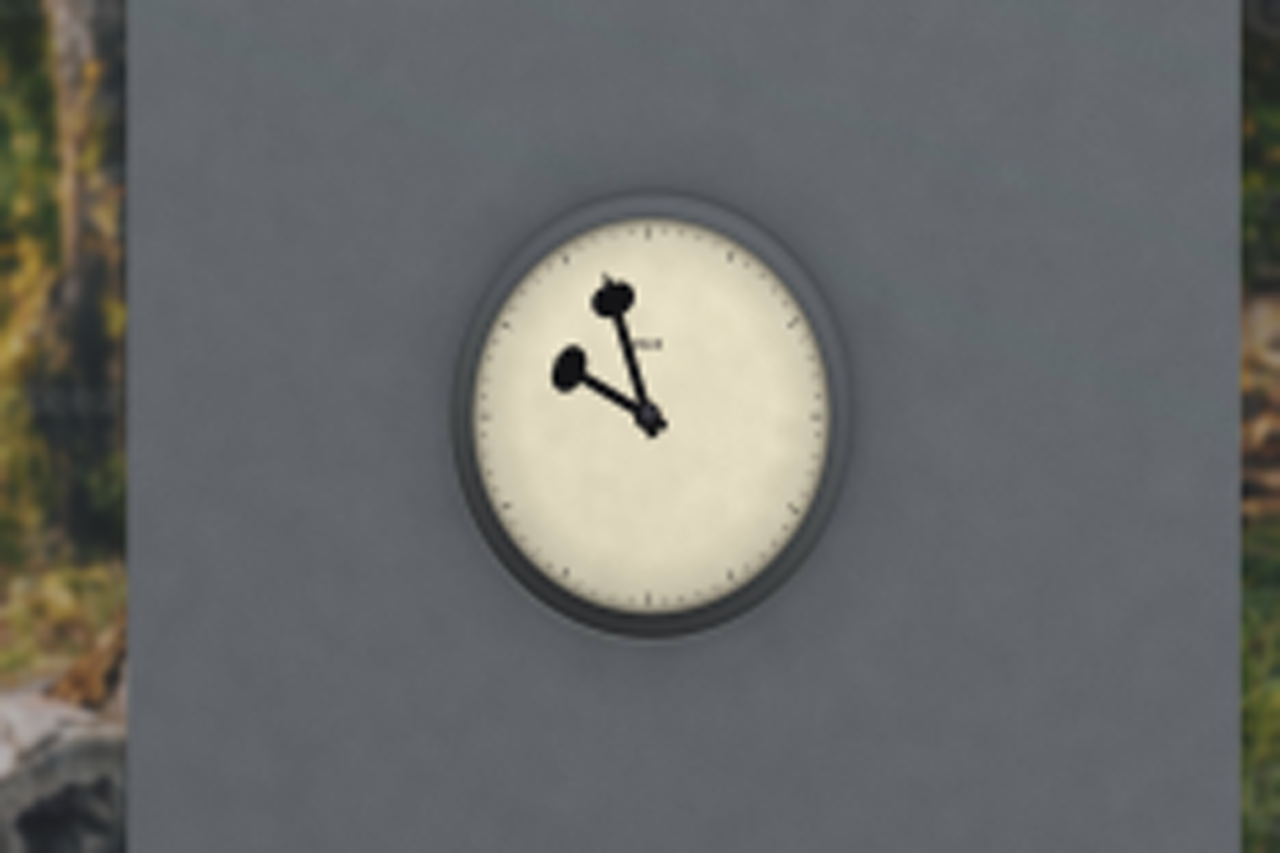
9 h 57 min
